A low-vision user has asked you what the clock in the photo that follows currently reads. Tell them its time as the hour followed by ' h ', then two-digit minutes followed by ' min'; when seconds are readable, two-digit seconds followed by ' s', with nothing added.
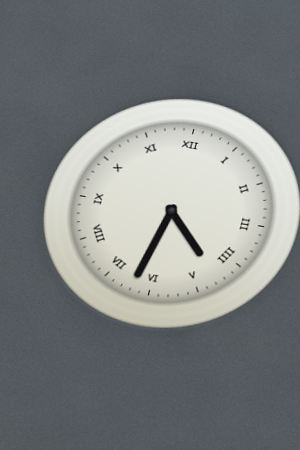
4 h 32 min
